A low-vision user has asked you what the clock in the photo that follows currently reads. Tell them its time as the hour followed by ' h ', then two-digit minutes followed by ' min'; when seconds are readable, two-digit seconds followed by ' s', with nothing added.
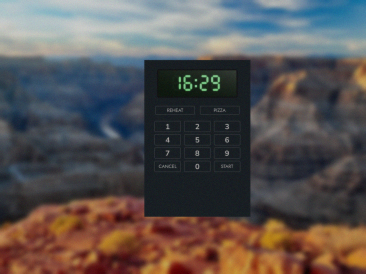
16 h 29 min
